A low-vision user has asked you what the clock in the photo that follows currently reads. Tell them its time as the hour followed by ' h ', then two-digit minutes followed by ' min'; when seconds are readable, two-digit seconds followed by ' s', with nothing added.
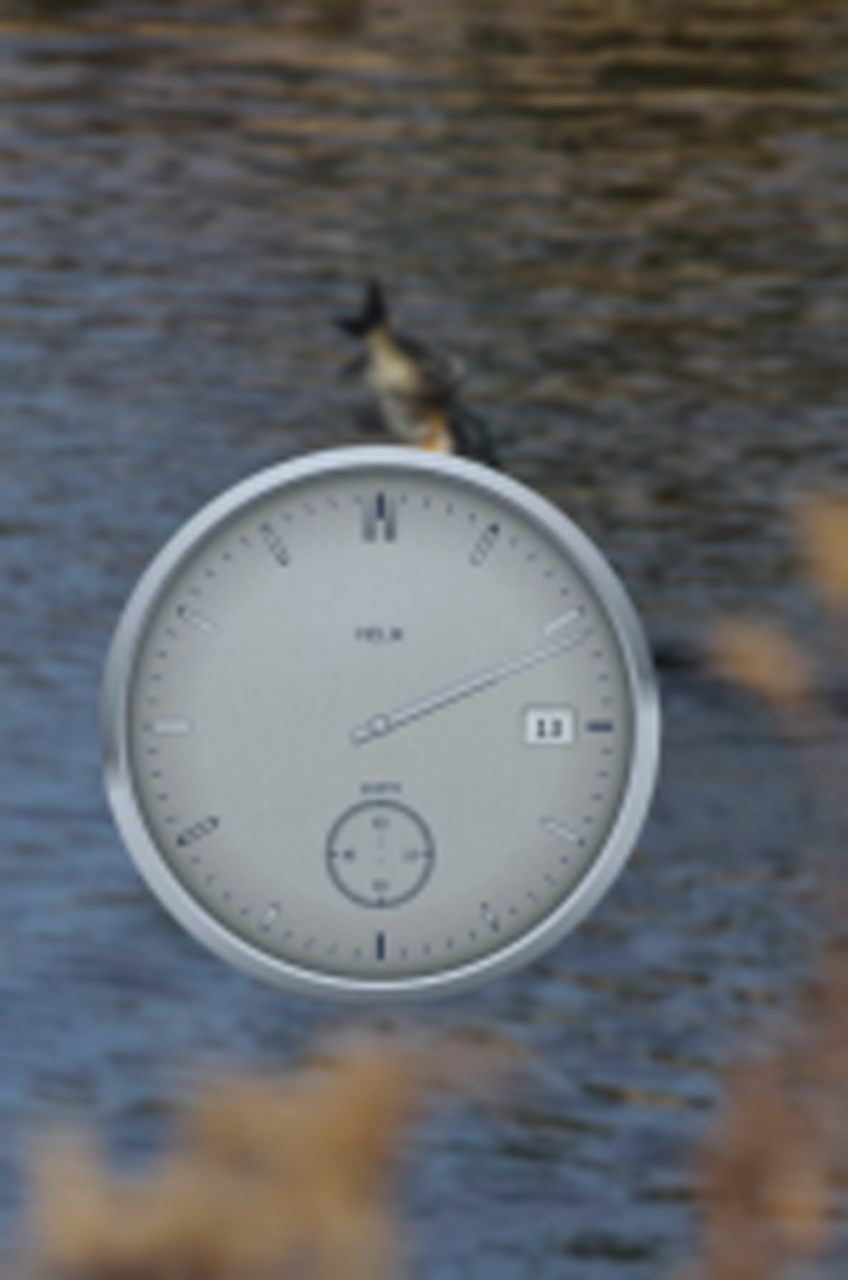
2 h 11 min
